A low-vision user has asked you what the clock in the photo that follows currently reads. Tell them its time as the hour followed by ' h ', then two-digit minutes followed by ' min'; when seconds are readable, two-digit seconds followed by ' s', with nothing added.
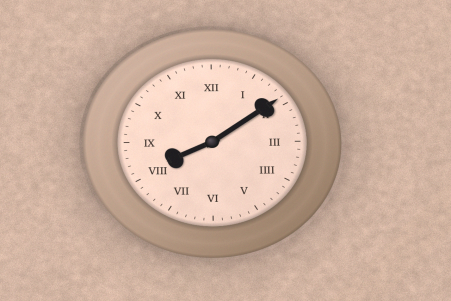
8 h 09 min
